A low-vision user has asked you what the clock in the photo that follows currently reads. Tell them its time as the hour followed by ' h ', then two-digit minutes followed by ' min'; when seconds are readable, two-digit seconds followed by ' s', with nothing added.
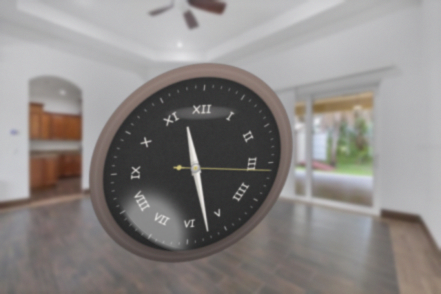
11 h 27 min 16 s
